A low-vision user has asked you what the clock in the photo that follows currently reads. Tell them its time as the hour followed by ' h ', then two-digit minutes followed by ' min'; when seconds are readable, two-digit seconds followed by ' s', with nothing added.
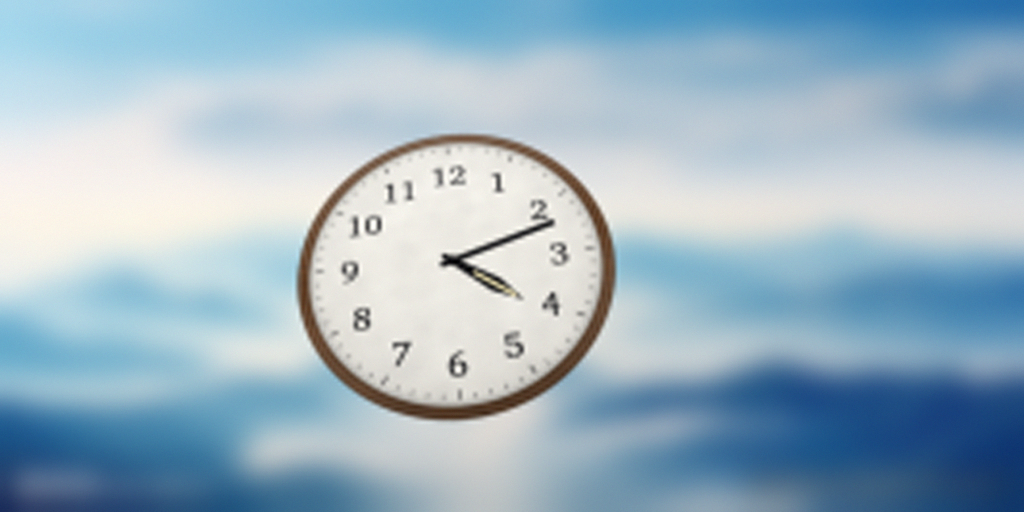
4 h 12 min
